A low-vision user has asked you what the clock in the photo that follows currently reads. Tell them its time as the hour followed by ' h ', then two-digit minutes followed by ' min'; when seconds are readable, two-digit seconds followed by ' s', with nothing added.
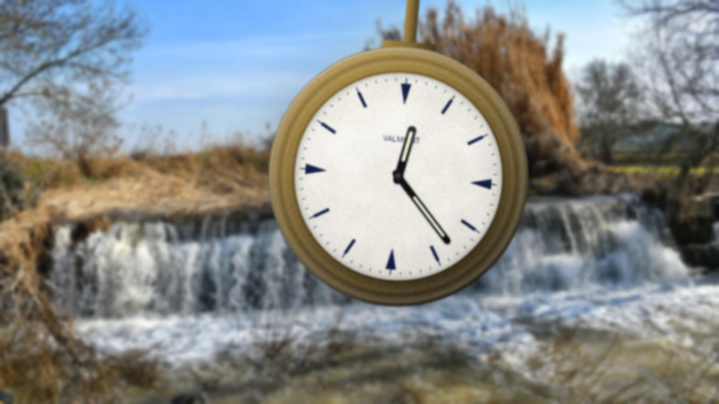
12 h 23 min
